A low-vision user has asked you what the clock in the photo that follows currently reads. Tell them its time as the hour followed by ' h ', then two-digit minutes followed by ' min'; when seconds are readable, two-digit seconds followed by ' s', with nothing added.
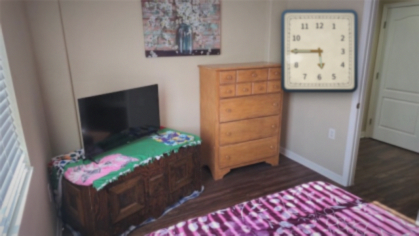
5 h 45 min
